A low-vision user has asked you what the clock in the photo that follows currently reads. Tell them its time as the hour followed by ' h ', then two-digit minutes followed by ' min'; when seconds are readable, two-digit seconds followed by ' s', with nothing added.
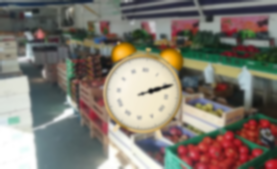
2 h 11 min
